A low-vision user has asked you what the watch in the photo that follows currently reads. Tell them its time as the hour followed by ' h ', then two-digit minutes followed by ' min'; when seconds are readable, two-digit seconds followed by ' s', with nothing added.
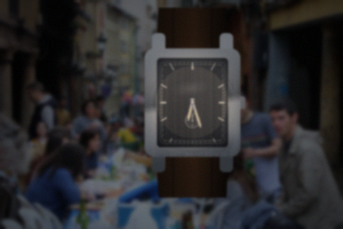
6 h 27 min
